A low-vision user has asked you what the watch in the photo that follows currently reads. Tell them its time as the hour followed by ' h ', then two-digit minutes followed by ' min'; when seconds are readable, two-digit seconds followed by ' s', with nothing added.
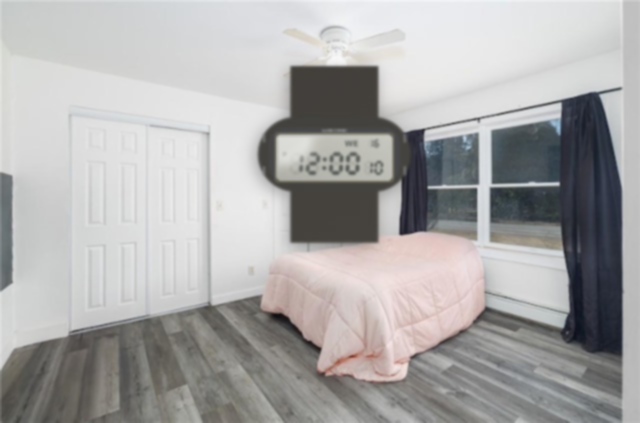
12 h 00 min 10 s
